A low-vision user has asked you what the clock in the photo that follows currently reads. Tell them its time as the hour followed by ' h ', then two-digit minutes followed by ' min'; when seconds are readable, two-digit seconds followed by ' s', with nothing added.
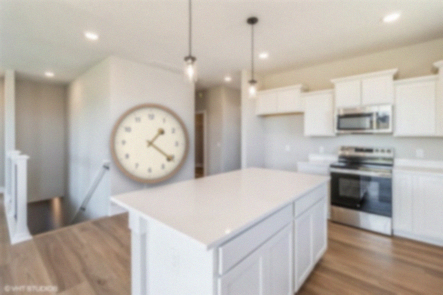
1 h 21 min
